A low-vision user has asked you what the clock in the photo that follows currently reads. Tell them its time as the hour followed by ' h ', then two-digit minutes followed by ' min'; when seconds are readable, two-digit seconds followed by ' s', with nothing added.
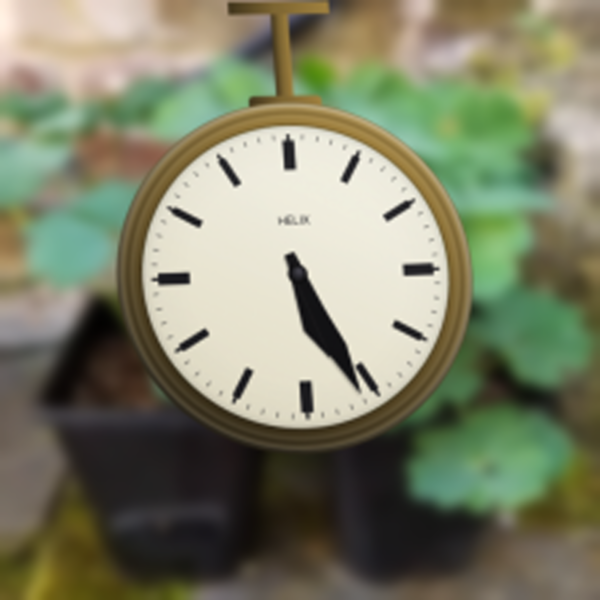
5 h 26 min
